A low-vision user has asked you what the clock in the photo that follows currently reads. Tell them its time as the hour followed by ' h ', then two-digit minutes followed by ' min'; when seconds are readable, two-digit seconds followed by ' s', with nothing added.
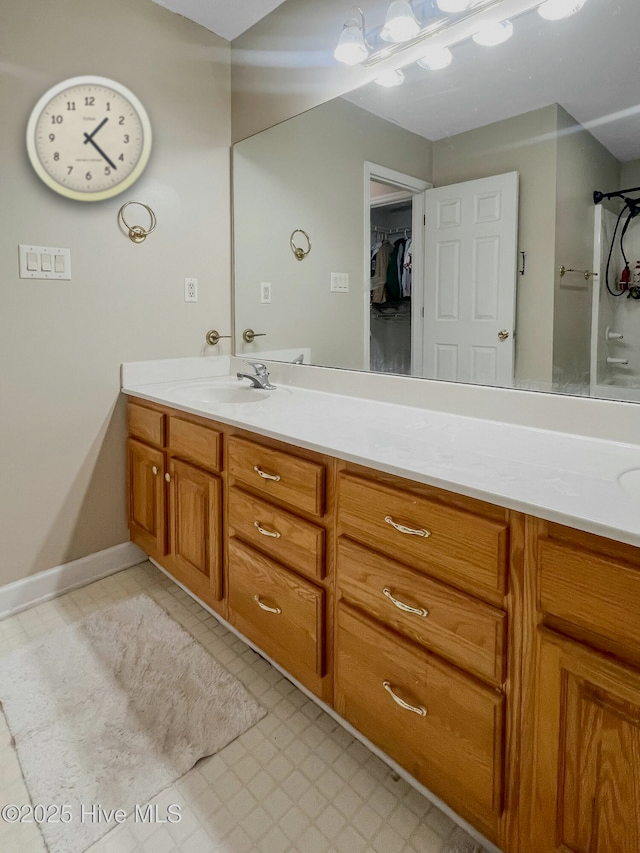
1 h 23 min
